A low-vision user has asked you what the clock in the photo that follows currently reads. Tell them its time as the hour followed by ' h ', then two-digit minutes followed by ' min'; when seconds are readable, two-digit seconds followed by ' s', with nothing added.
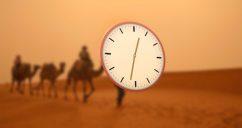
12 h 32 min
